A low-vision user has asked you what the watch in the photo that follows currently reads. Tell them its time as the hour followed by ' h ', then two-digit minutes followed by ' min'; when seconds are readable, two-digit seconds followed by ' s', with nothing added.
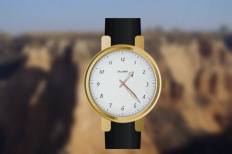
1 h 23 min
